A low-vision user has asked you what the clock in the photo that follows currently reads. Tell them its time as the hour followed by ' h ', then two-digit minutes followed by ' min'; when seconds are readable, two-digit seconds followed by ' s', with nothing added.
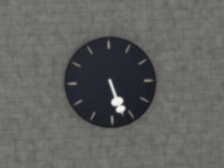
5 h 27 min
